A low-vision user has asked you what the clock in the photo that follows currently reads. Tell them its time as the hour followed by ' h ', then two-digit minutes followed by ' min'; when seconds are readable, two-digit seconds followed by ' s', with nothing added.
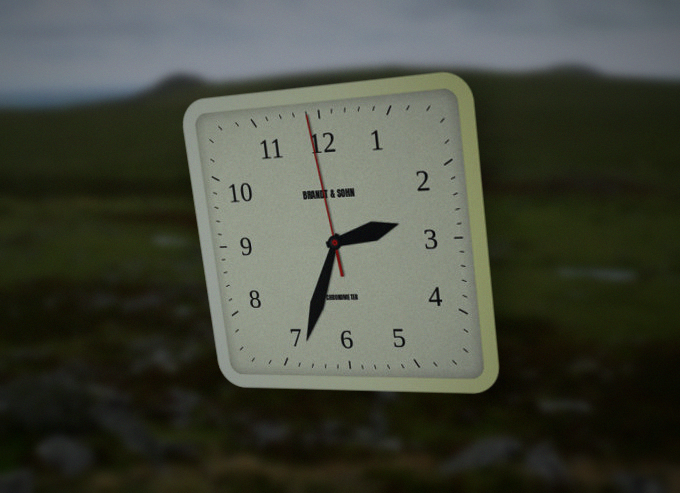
2 h 33 min 59 s
